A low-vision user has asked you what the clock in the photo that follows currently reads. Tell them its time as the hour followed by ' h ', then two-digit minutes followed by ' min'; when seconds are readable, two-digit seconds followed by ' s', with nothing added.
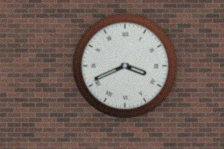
3 h 41 min
